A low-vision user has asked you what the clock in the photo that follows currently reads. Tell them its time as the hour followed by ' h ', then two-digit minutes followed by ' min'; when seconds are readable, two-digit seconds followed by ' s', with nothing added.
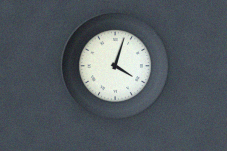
4 h 03 min
